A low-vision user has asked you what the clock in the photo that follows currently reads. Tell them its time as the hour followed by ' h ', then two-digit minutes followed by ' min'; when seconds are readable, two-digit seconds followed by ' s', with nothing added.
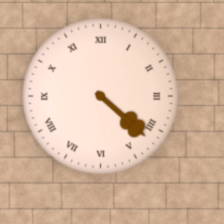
4 h 22 min
